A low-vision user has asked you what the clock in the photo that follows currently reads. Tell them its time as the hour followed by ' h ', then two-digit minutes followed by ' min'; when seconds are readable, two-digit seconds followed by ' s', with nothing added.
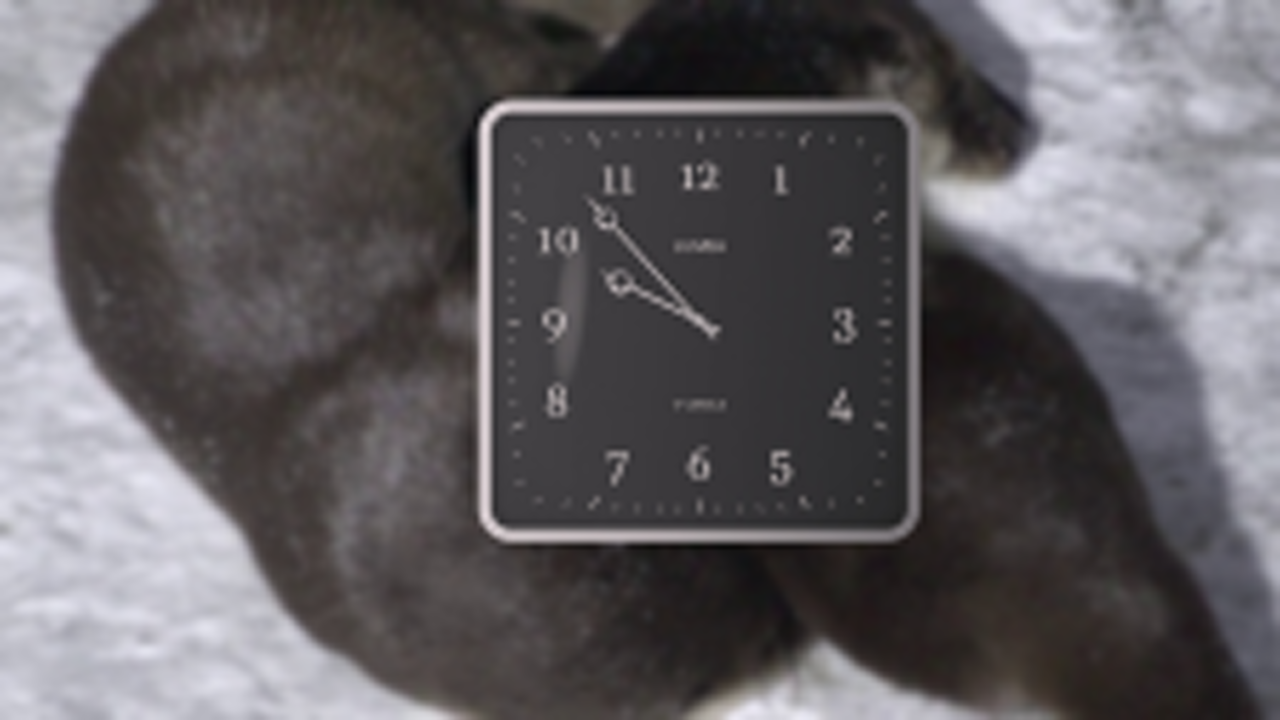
9 h 53 min
